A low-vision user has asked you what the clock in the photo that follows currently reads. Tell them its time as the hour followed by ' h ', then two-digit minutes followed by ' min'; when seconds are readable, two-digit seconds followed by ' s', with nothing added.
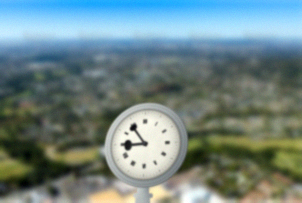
8 h 54 min
